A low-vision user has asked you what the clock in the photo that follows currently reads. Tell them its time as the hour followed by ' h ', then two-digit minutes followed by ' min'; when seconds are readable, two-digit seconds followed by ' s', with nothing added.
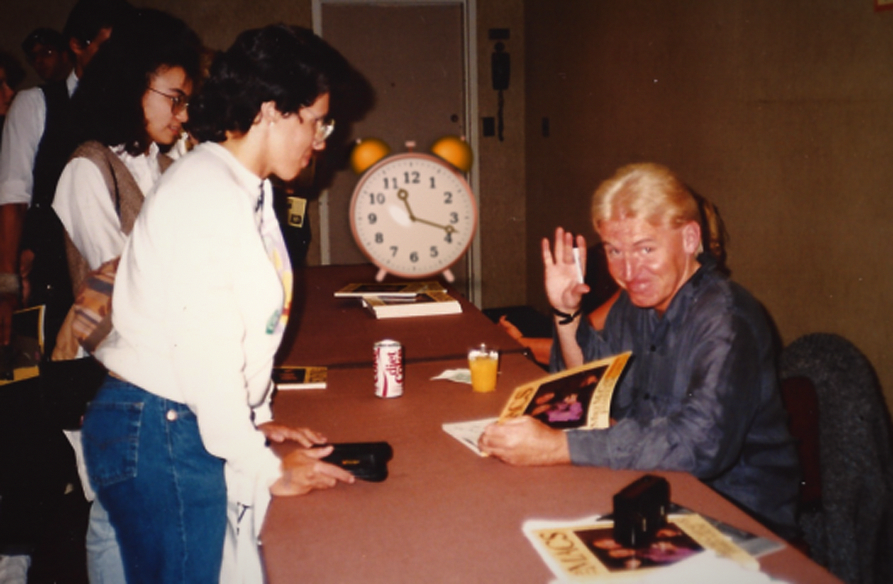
11 h 18 min
